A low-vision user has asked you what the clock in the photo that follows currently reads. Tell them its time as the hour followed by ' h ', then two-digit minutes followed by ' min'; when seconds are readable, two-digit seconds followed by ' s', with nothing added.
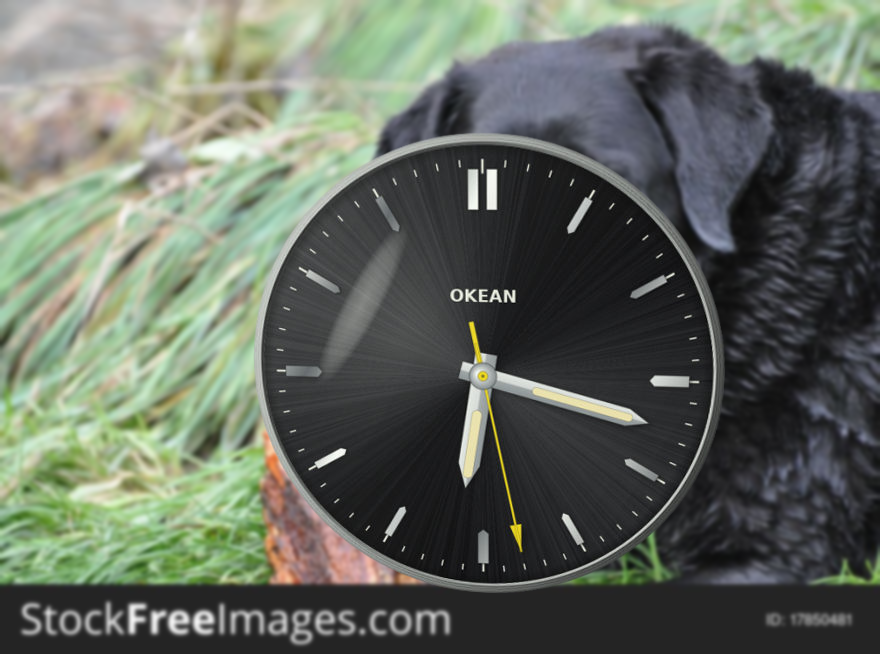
6 h 17 min 28 s
